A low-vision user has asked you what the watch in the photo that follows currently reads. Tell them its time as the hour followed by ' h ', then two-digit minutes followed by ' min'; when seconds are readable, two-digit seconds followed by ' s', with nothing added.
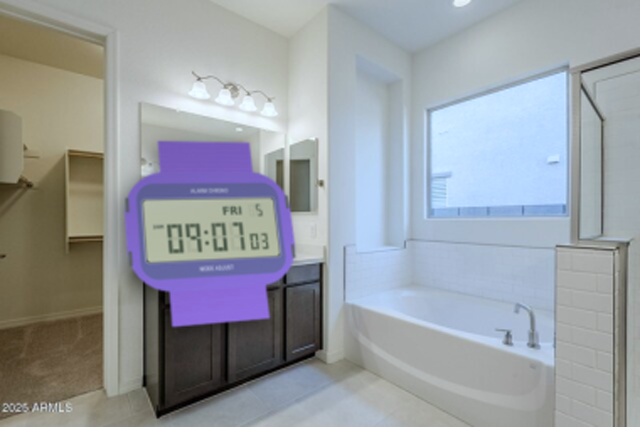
9 h 07 min 03 s
